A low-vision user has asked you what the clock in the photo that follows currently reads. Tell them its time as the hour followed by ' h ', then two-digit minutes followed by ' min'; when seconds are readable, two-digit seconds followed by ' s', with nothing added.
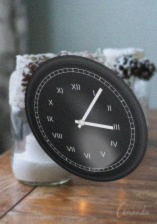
3 h 06 min
